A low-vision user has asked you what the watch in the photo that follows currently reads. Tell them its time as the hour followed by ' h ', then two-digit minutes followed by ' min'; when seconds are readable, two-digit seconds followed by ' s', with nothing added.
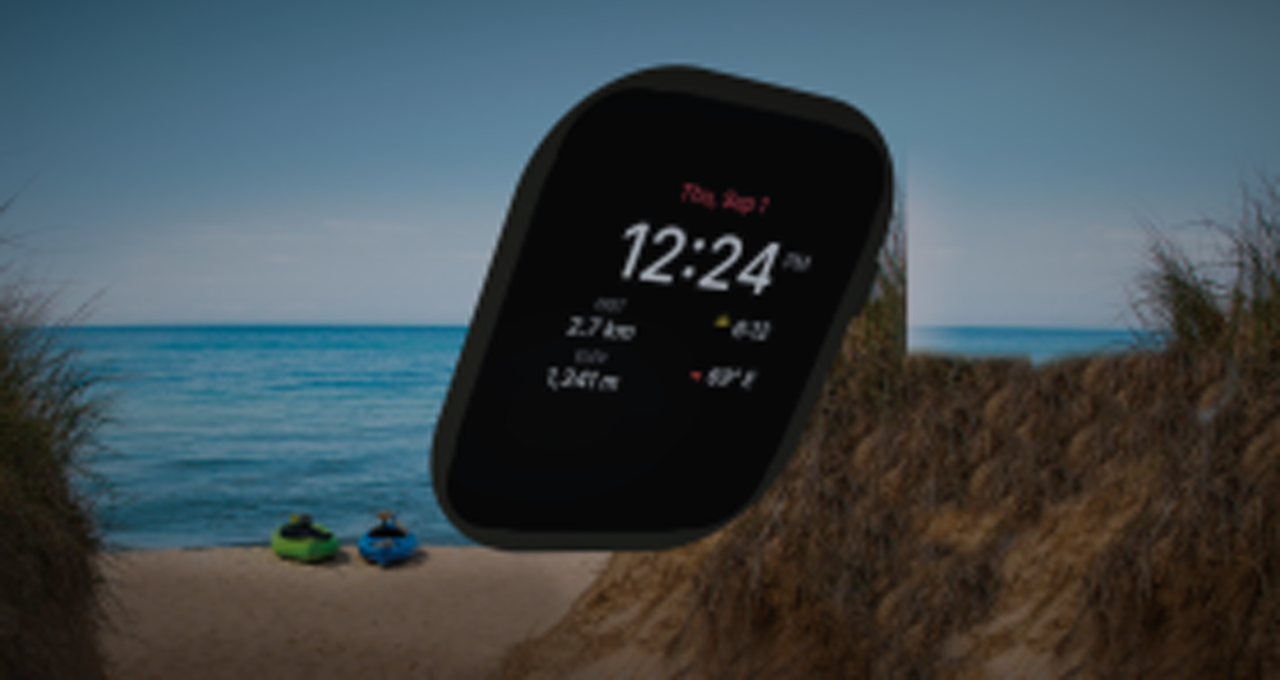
12 h 24 min
